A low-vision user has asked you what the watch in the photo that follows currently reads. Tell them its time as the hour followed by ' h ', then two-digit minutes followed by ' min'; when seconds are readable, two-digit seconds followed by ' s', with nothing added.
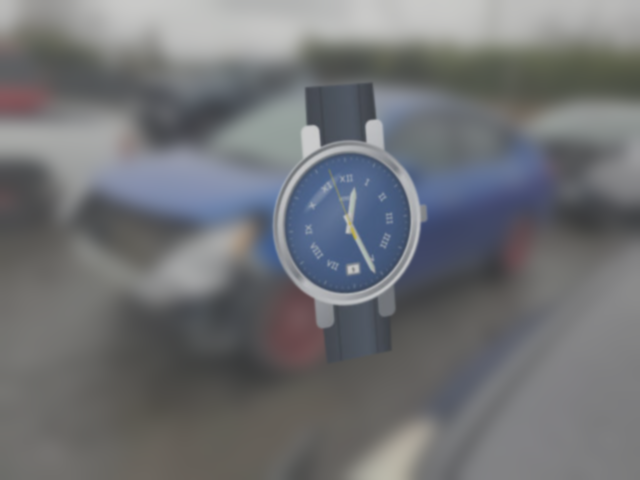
12 h 25 min 57 s
